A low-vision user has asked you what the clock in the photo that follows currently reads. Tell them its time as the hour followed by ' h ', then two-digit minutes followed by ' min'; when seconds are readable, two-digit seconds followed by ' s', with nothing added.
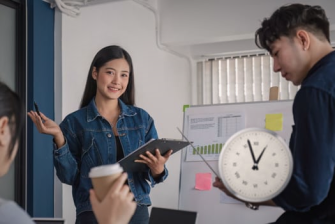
12 h 57 min
